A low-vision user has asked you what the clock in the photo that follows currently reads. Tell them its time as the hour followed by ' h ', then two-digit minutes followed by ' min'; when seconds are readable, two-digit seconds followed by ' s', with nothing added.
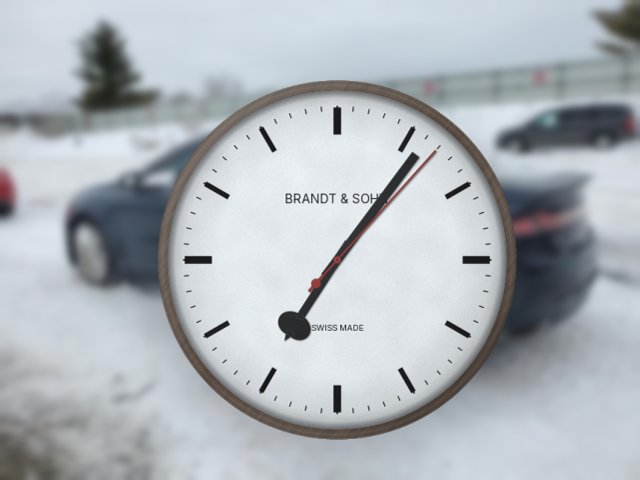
7 h 06 min 07 s
